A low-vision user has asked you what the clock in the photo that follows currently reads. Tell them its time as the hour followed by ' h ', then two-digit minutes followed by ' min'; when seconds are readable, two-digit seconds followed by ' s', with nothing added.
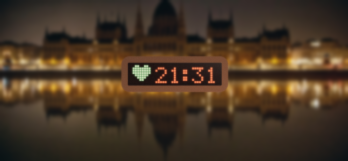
21 h 31 min
